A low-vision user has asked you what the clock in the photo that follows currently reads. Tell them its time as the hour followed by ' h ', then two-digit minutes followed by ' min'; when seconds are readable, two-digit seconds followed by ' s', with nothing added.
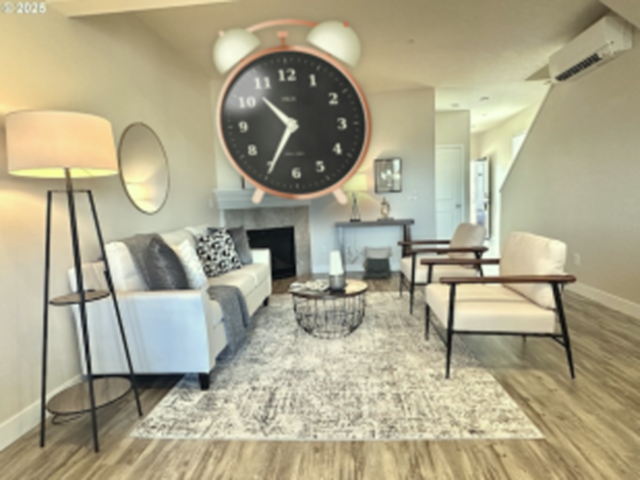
10 h 35 min
